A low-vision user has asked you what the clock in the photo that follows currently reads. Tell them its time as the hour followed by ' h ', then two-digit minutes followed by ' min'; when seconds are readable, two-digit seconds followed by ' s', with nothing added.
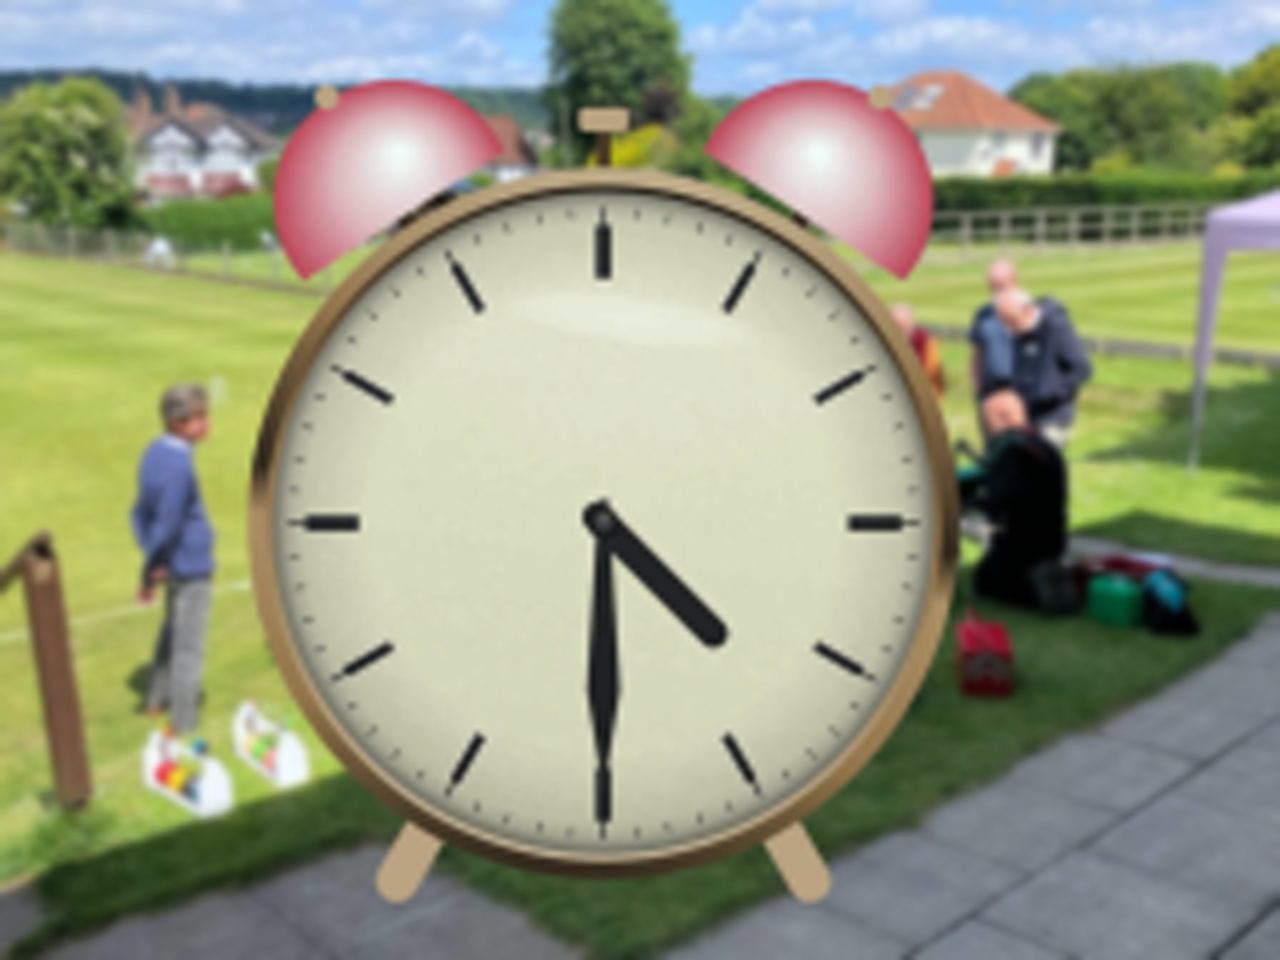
4 h 30 min
